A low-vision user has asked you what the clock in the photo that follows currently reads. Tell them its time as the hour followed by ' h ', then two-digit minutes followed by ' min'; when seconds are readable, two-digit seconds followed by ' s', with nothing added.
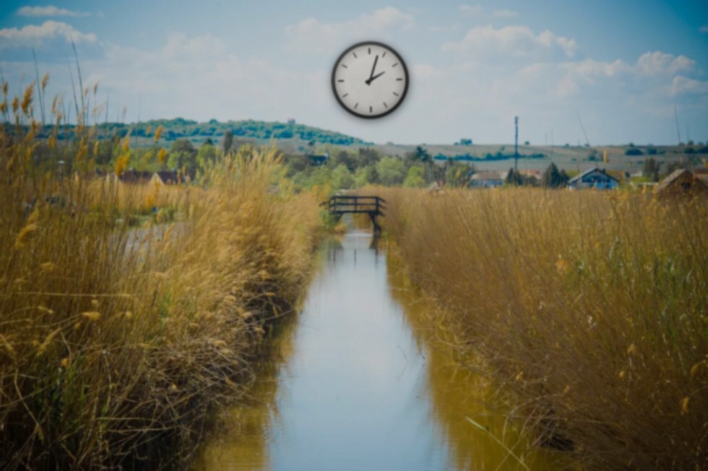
2 h 03 min
